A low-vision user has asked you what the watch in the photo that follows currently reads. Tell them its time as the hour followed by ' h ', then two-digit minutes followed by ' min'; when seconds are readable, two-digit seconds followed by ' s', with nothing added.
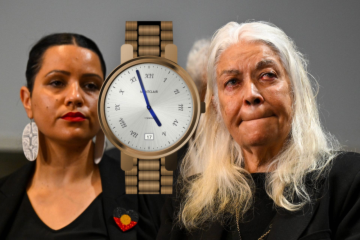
4 h 57 min
